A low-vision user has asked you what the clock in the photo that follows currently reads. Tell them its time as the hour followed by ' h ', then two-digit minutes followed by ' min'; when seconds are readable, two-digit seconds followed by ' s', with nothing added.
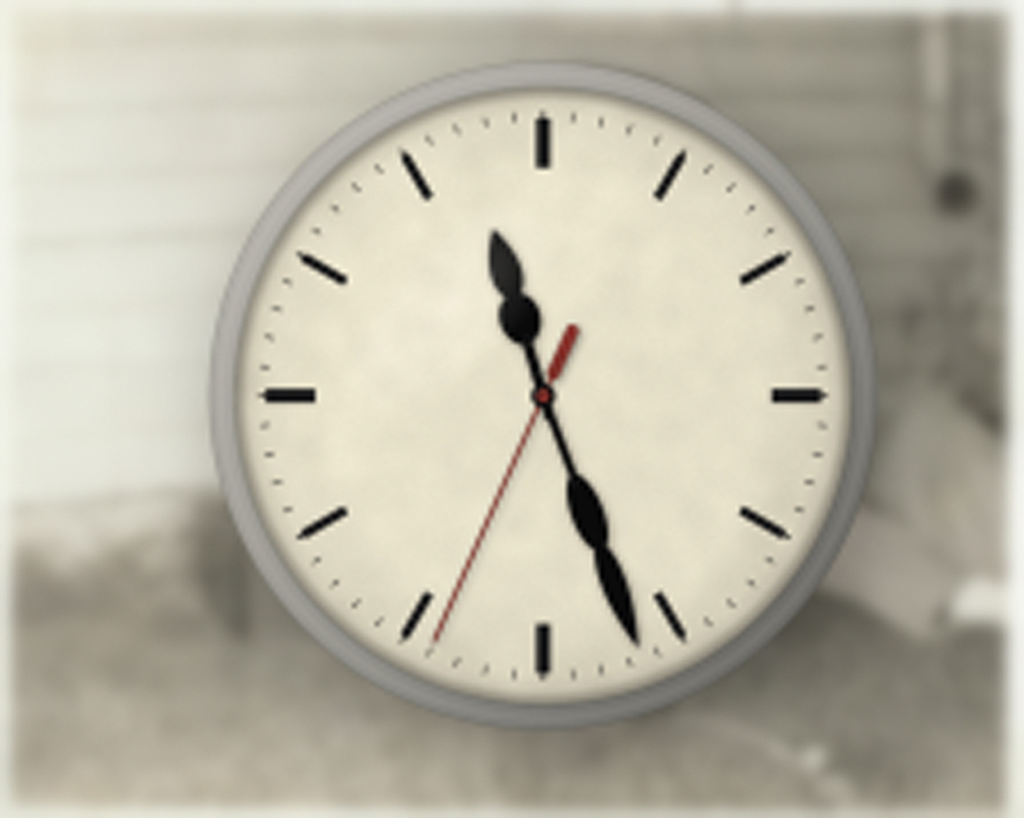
11 h 26 min 34 s
